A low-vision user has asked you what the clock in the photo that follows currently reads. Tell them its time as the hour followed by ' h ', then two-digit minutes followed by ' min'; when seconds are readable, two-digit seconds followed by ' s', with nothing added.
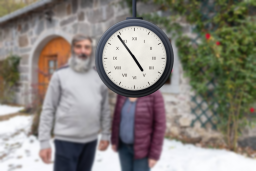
4 h 54 min
